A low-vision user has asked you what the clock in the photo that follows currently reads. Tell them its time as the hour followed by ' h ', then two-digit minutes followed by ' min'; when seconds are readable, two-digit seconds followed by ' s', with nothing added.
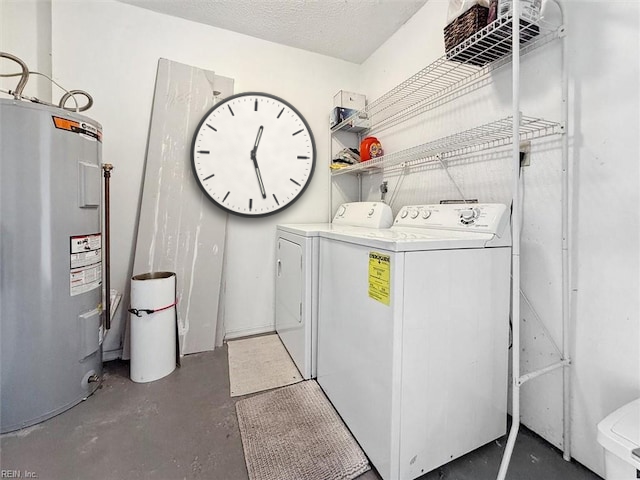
12 h 27 min
